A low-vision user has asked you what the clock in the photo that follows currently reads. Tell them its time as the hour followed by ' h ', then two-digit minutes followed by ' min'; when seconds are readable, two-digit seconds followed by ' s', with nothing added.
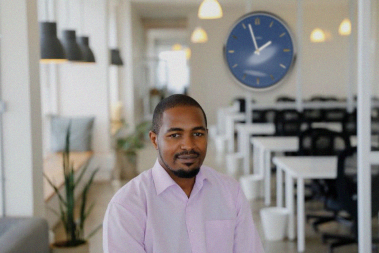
1 h 57 min
